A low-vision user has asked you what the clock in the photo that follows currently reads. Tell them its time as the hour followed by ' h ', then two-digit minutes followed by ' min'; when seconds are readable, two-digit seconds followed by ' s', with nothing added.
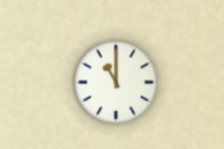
11 h 00 min
